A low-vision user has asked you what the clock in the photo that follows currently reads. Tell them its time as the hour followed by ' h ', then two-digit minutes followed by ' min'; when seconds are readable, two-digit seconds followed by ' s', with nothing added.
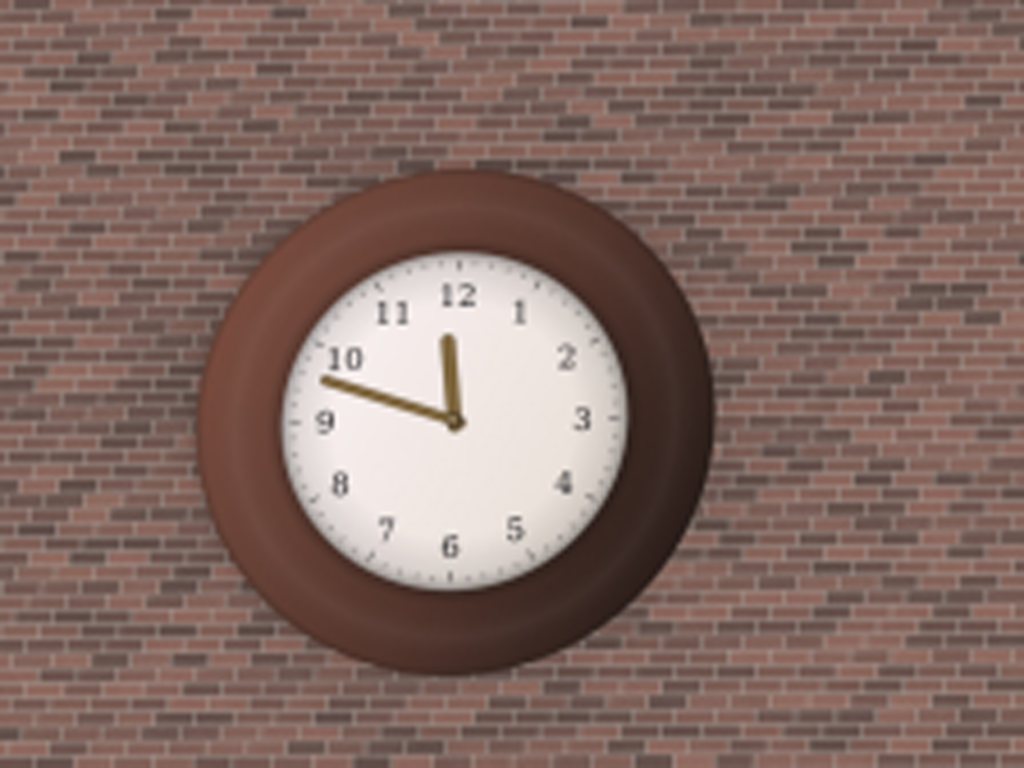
11 h 48 min
